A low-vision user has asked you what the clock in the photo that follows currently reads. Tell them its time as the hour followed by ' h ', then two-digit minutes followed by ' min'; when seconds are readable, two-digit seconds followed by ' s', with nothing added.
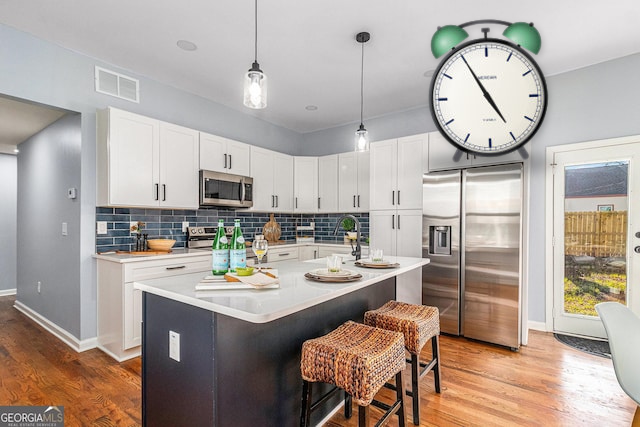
4 h 55 min
